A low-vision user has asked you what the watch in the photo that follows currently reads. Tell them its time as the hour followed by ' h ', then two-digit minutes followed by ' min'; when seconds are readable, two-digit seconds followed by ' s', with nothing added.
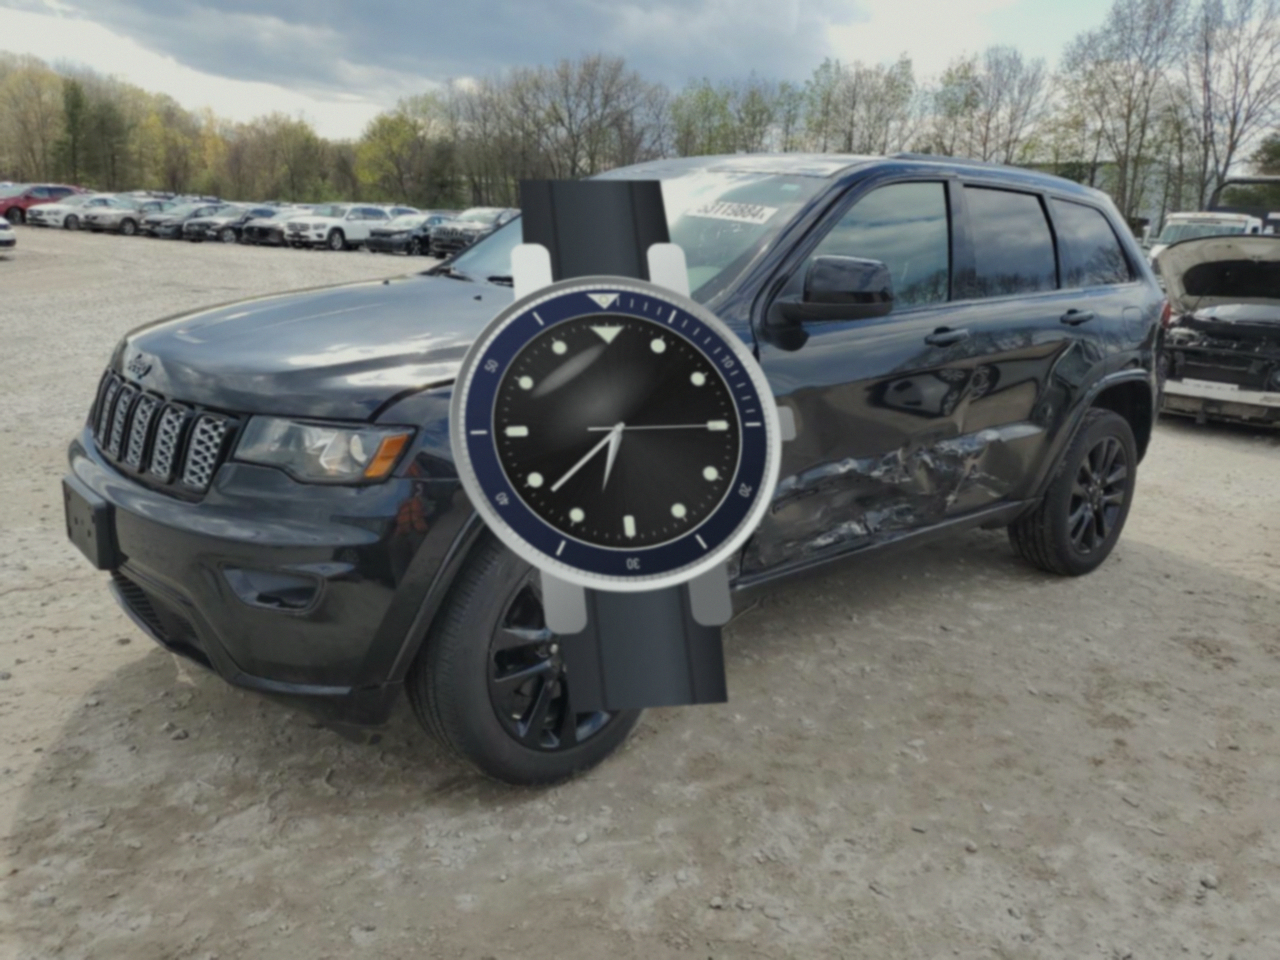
6 h 38 min 15 s
